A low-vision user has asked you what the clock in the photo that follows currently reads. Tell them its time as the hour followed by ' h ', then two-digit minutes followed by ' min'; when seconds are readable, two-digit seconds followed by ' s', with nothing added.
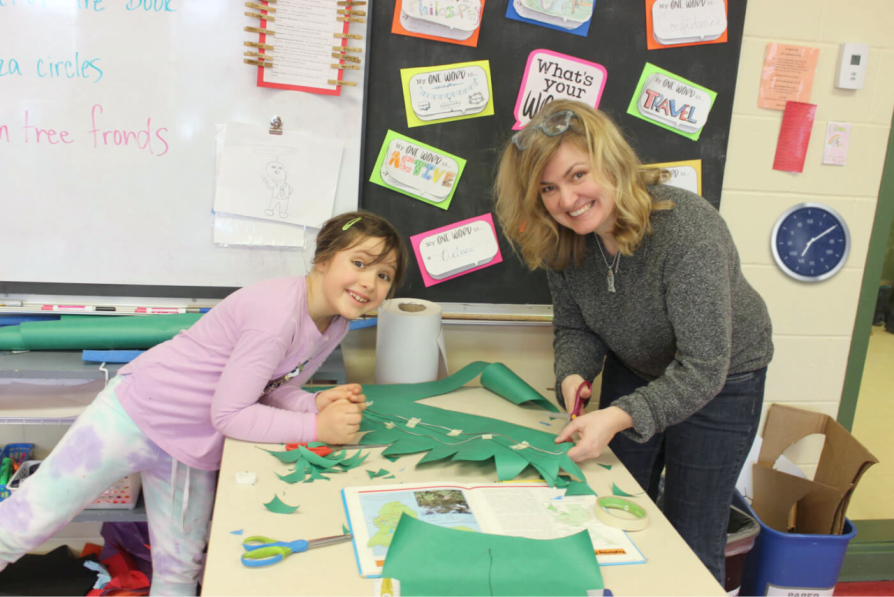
7 h 10 min
